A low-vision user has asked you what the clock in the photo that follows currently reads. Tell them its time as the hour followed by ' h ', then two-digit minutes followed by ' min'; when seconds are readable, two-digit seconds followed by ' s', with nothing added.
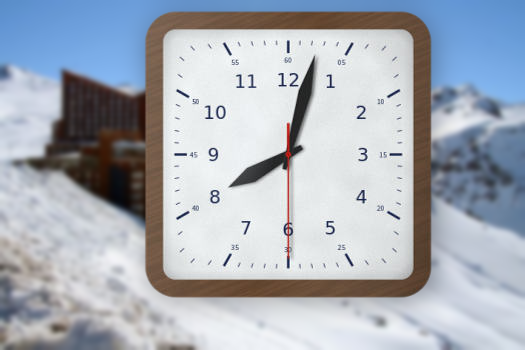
8 h 02 min 30 s
